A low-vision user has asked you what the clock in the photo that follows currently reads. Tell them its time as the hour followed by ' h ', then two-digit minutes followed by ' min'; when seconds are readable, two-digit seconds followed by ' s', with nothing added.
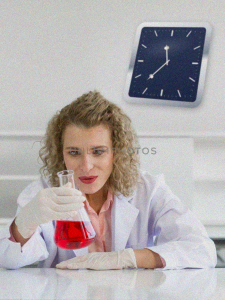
11 h 37 min
